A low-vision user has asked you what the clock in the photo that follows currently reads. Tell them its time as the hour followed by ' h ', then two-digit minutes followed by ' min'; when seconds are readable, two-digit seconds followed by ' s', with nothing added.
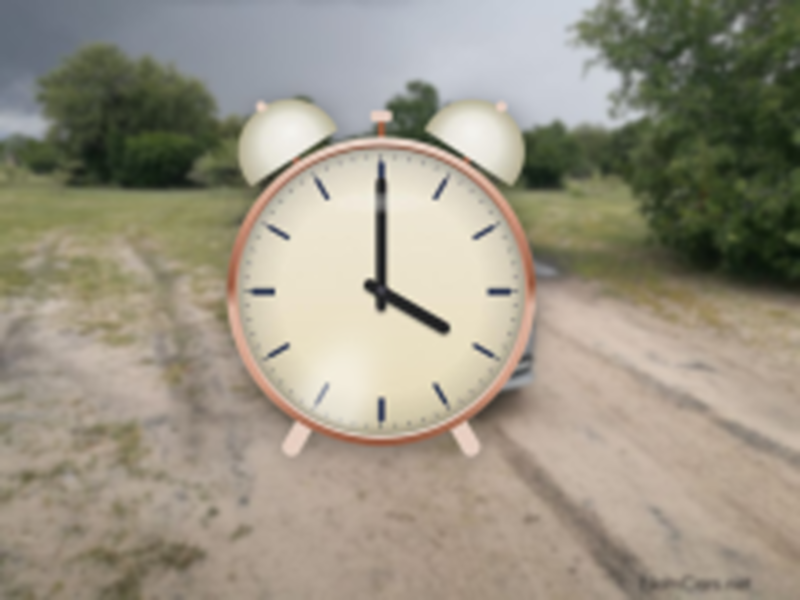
4 h 00 min
